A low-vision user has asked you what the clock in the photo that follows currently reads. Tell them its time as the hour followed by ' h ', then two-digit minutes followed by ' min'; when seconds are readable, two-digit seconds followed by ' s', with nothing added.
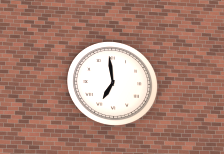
6 h 59 min
